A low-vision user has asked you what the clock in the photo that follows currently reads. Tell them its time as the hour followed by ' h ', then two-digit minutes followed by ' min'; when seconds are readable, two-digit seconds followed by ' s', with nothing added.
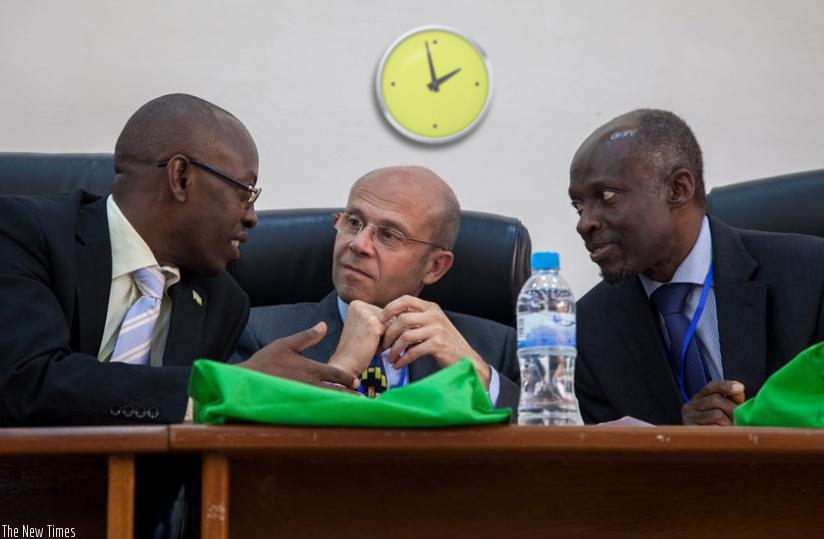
1 h 58 min
